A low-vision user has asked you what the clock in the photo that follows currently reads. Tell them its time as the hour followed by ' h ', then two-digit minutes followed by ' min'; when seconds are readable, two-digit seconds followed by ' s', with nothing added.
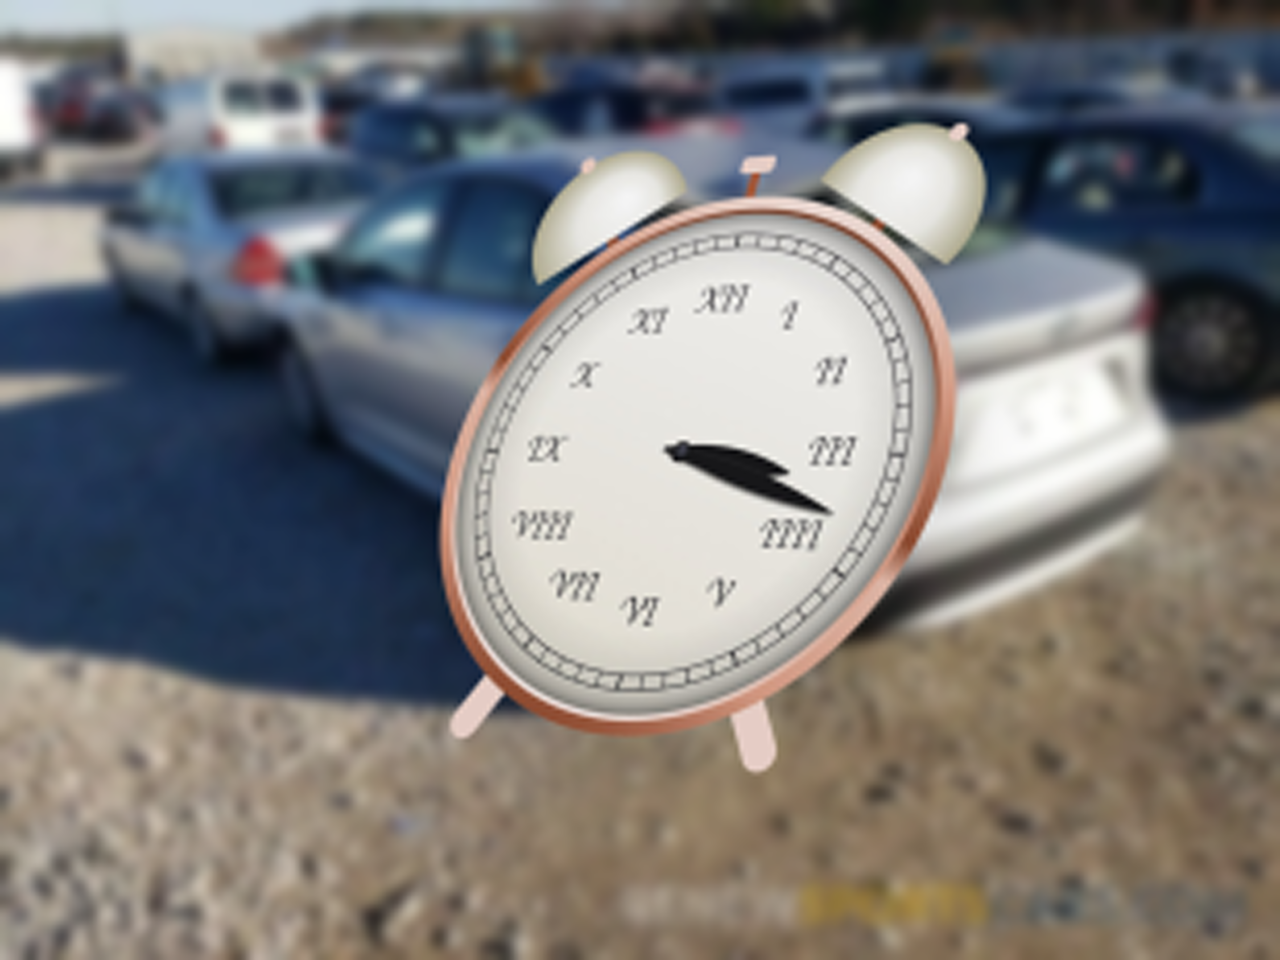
3 h 18 min
